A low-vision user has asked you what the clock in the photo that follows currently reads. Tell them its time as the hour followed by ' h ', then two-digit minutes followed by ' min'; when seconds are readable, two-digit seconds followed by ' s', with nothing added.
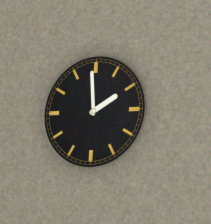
1 h 59 min
